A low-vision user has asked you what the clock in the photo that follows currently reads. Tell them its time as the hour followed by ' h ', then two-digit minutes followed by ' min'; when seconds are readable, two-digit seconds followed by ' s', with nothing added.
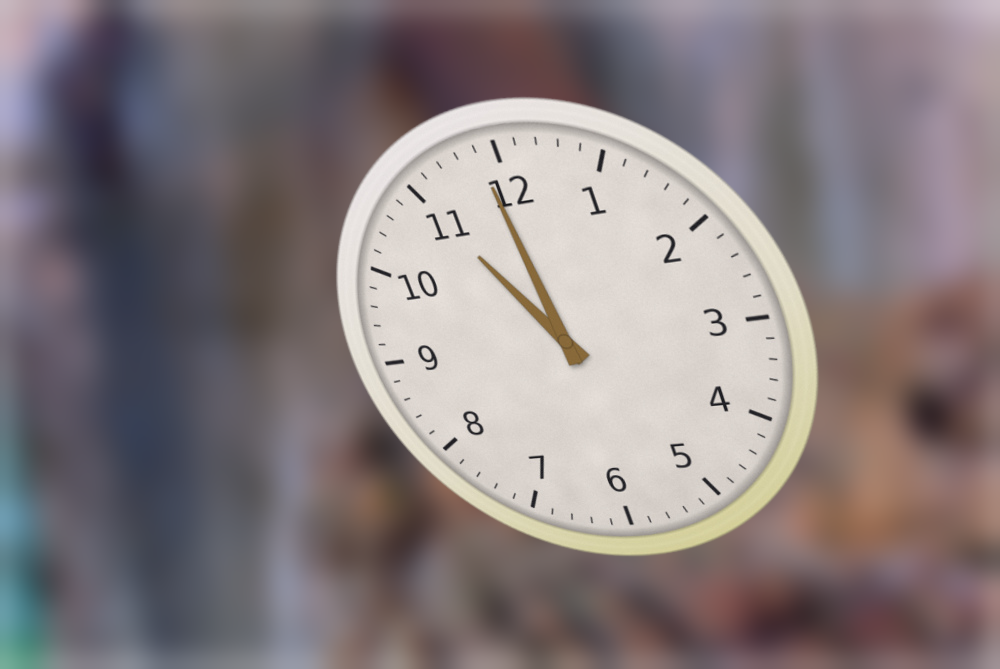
10 h 59 min
